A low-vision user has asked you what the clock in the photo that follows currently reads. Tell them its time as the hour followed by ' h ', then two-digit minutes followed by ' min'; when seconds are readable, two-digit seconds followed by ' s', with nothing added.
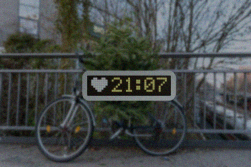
21 h 07 min
